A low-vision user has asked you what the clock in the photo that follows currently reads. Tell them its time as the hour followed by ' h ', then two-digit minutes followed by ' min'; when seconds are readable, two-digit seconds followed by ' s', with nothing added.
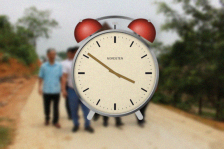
3 h 51 min
